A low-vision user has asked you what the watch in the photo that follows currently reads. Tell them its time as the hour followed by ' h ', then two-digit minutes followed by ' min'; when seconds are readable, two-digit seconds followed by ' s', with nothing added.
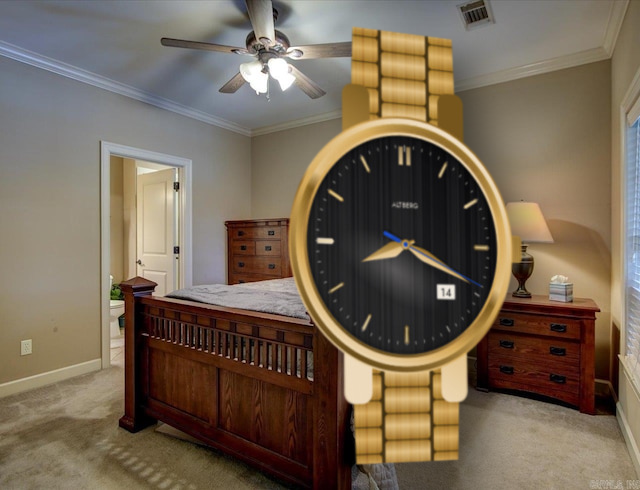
8 h 19 min 19 s
